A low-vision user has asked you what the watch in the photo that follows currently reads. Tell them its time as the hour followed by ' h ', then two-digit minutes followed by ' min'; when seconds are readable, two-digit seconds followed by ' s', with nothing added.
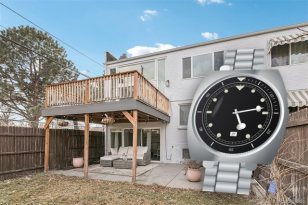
5 h 13 min
